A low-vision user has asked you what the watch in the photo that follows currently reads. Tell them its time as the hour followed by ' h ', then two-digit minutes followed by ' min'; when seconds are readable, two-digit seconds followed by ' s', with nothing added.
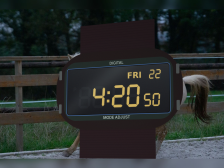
4 h 20 min 50 s
